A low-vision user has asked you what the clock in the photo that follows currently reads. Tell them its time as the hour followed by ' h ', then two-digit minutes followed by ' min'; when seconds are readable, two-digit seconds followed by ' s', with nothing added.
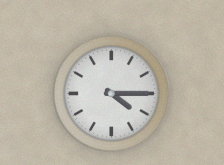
4 h 15 min
